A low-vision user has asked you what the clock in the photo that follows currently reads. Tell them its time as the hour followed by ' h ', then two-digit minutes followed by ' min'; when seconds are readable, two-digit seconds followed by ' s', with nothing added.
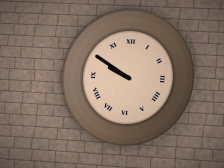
9 h 50 min
